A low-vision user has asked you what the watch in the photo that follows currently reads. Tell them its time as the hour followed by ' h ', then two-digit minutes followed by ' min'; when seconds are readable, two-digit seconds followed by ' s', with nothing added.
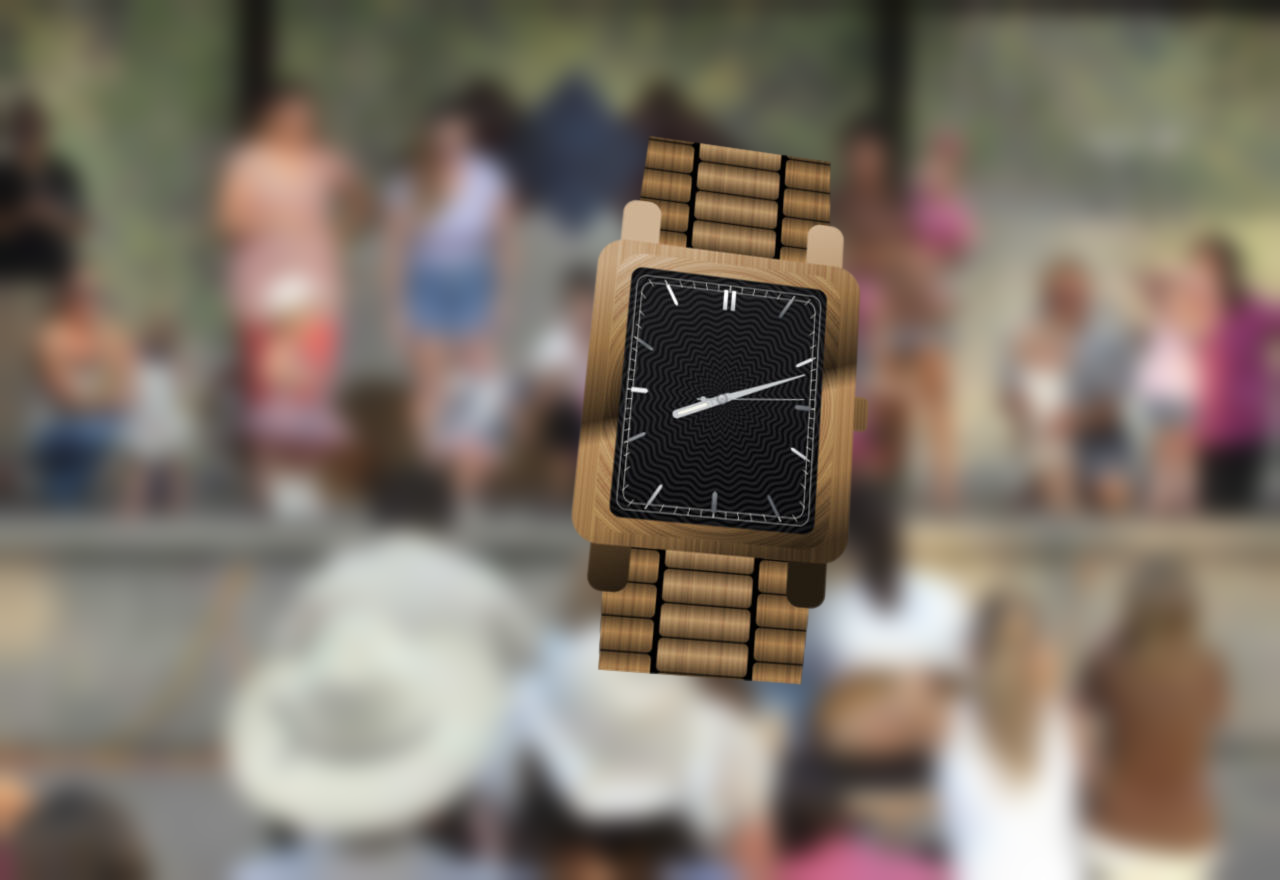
8 h 11 min 14 s
